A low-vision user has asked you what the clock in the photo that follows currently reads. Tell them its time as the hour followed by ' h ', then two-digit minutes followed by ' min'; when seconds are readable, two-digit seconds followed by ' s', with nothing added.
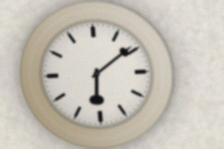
6 h 09 min
